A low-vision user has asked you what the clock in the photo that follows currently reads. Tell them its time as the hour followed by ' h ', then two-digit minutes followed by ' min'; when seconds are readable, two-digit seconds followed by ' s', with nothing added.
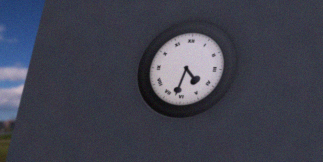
4 h 32 min
